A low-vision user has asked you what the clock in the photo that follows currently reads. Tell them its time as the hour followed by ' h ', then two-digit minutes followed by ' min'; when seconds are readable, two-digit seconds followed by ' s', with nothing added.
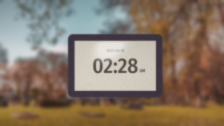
2 h 28 min
